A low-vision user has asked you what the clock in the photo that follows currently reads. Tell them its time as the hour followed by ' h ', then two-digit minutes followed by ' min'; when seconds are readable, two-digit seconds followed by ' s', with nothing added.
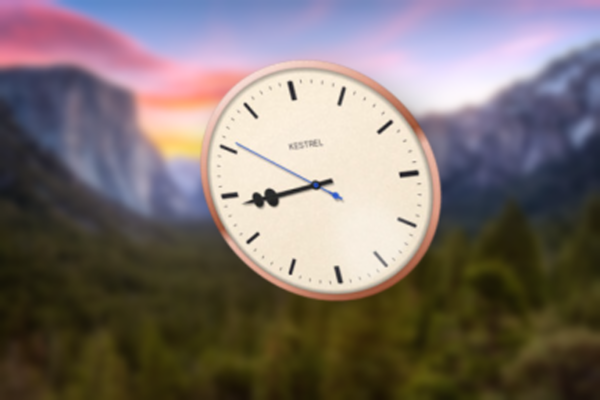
8 h 43 min 51 s
